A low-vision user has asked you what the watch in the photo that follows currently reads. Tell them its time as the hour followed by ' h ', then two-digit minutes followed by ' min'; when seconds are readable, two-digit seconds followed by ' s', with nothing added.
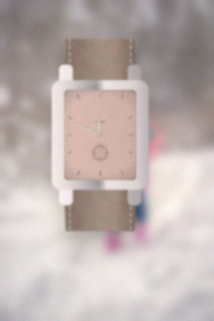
11 h 49 min
